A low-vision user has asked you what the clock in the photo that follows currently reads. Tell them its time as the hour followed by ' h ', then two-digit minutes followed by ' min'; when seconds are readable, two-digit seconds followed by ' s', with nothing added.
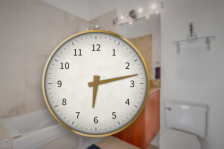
6 h 13 min
